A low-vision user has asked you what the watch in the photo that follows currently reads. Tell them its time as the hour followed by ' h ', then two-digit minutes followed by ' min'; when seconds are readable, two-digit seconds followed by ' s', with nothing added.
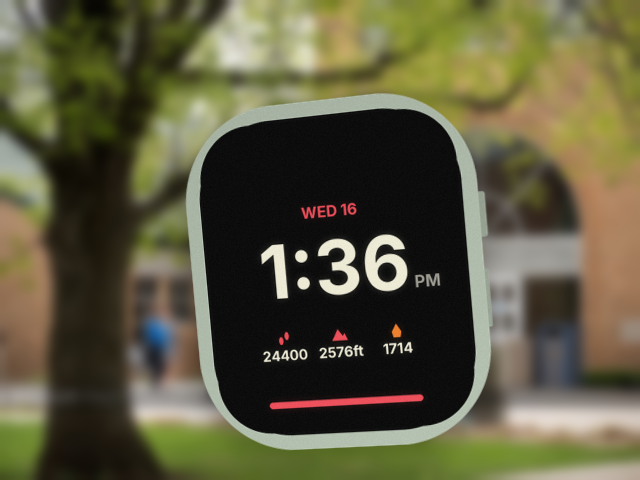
1 h 36 min
